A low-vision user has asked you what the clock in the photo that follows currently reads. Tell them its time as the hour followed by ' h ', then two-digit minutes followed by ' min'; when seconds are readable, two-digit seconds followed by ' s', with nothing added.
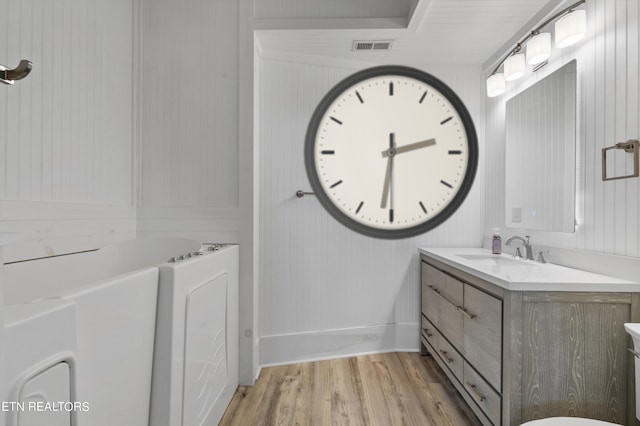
2 h 31 min 30 s
